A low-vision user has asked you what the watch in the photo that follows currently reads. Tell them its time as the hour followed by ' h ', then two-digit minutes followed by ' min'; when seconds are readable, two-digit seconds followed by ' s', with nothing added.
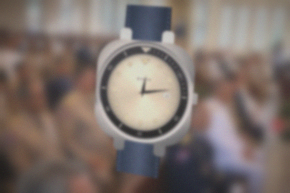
12 h 13 min
